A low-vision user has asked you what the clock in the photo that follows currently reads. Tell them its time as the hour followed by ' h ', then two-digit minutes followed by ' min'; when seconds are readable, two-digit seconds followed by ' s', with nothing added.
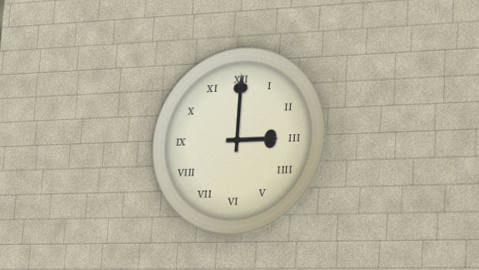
3 h 00 min
